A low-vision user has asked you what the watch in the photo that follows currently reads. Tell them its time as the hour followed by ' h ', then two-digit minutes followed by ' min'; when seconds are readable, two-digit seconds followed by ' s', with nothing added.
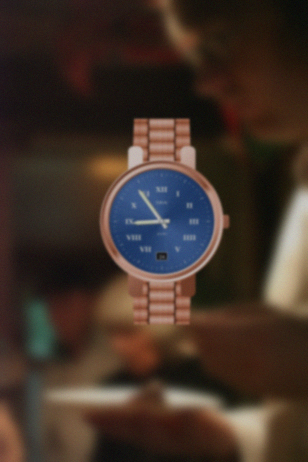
8 h 54 min
